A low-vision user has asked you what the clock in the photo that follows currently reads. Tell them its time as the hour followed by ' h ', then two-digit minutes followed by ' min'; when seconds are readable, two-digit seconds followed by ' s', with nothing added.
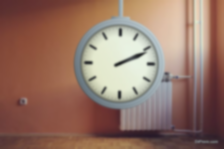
2 h 11 min
